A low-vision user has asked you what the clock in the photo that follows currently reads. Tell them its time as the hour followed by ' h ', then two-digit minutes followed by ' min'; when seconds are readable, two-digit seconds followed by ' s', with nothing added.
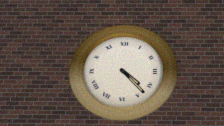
4 h 23 min
